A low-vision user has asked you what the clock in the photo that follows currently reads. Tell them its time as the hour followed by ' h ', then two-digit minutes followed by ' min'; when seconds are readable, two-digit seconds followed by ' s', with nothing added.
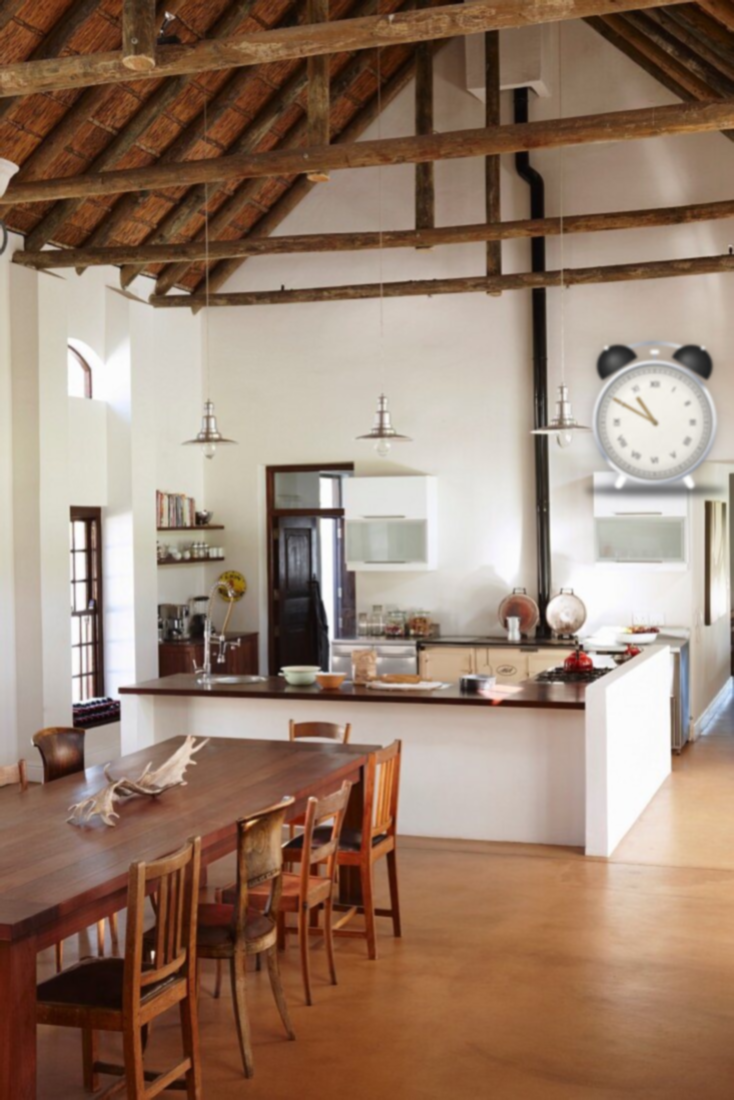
10 h 50 min
